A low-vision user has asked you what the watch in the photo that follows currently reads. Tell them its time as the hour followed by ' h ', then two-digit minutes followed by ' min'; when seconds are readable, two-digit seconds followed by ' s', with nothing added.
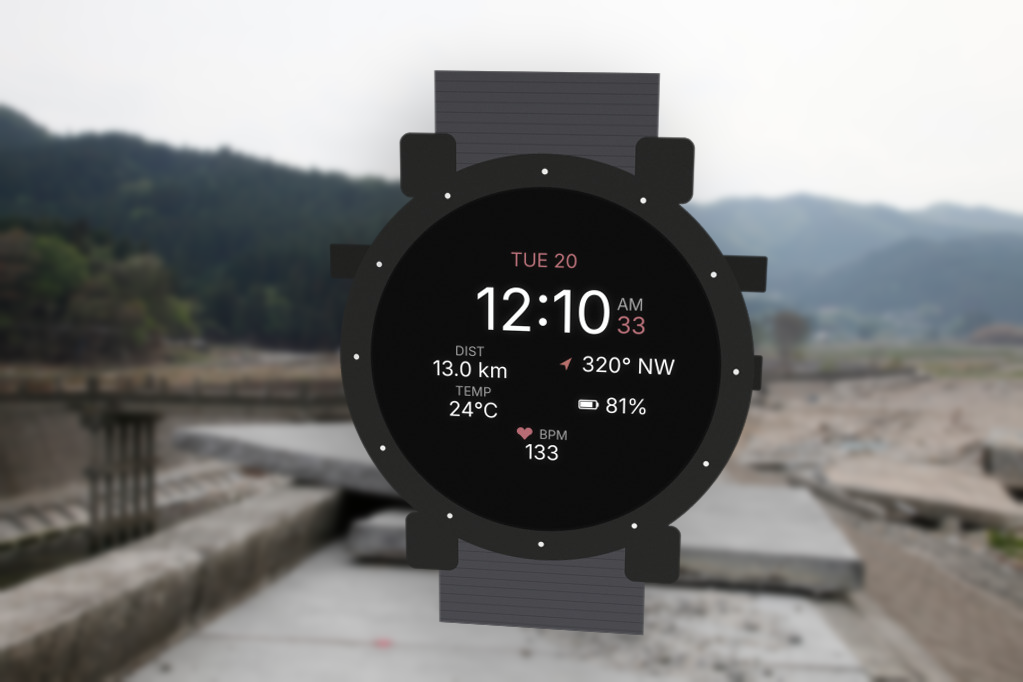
12 h 10 min 33 s
